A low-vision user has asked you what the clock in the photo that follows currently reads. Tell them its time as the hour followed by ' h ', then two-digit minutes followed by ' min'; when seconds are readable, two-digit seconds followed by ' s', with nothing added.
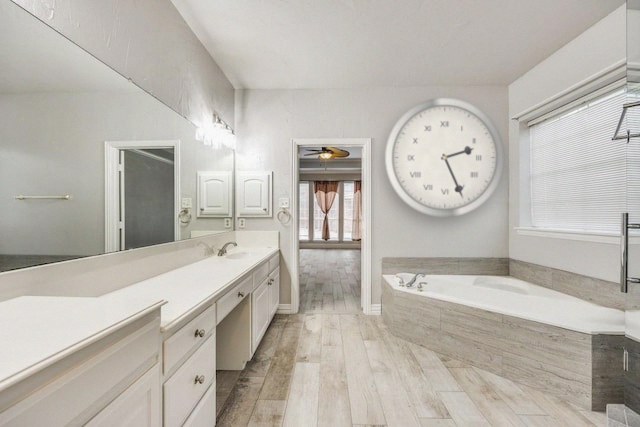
2 h 26 min
